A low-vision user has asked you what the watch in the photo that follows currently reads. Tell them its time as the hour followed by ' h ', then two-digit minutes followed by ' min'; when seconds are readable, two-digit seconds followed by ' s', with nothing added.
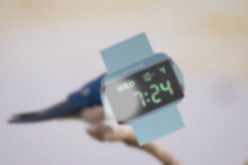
7 h 24 min
